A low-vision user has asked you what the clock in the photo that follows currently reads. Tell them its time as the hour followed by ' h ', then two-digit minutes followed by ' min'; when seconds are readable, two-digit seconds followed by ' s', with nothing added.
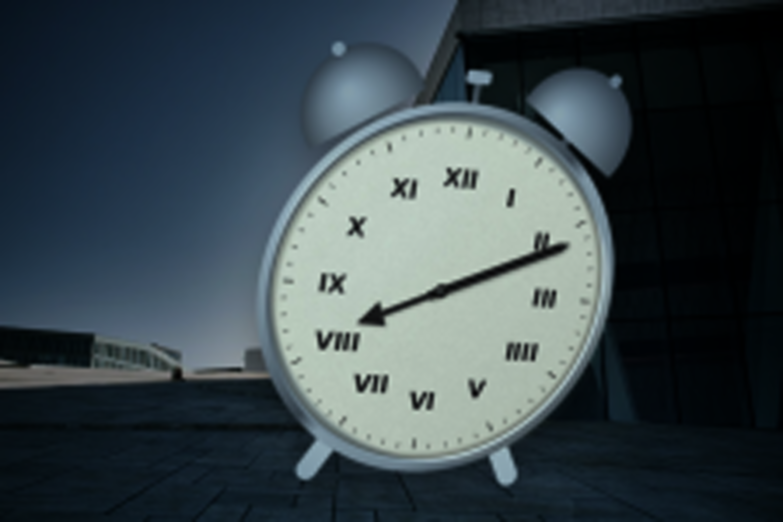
8 h 11 min
